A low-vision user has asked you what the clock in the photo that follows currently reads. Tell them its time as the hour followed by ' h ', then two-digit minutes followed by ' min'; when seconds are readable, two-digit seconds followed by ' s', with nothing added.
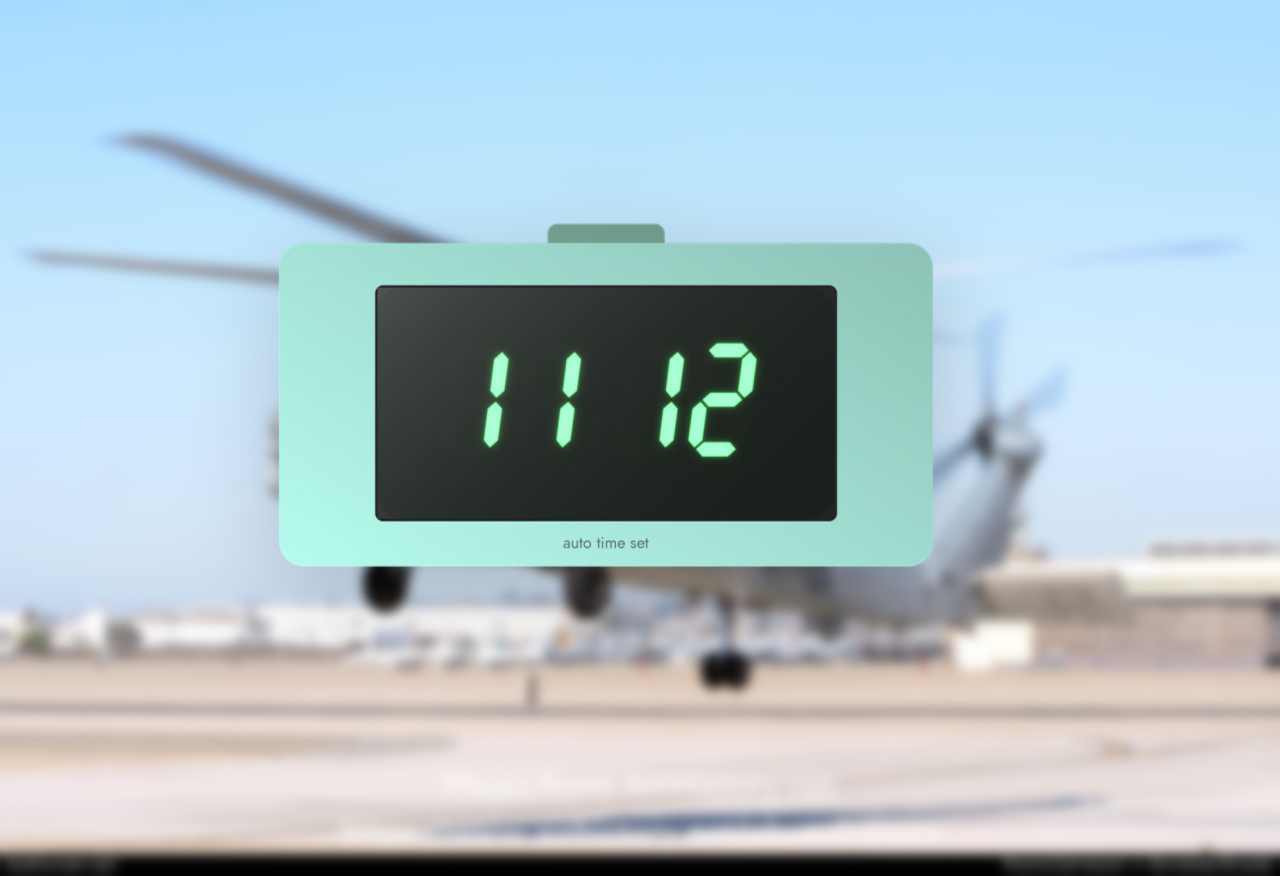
11 h 12 min
